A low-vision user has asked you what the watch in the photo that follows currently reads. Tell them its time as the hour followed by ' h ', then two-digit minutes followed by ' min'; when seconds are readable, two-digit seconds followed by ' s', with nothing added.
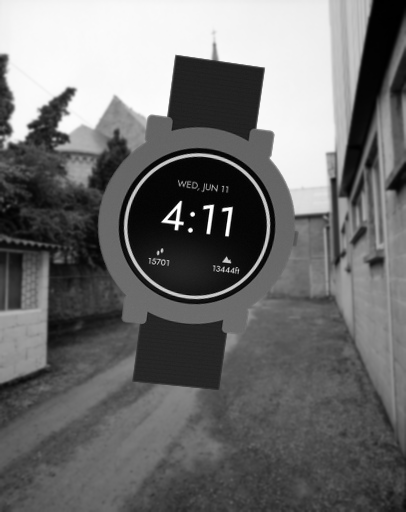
4 h 11 min
